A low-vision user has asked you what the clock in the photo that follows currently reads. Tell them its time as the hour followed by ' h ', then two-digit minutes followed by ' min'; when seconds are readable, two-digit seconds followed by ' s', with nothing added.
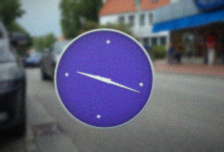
9 h 17 min
